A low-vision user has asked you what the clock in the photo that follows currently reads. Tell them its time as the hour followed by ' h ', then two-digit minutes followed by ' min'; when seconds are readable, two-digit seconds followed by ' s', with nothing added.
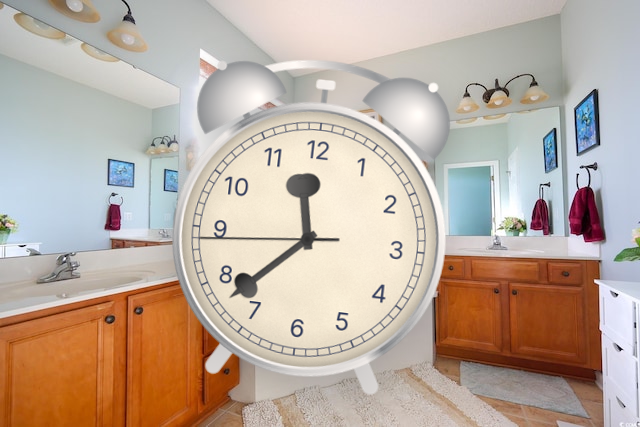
11 h 37 min 44 s
